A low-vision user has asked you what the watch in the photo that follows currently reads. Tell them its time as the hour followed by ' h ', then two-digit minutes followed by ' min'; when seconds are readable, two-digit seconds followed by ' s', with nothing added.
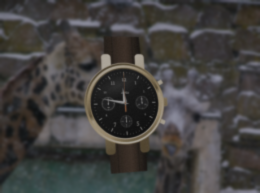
11 h 47 min
